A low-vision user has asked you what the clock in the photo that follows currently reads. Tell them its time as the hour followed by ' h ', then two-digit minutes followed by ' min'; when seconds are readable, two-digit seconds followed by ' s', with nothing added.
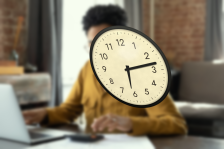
6 h 13 min
